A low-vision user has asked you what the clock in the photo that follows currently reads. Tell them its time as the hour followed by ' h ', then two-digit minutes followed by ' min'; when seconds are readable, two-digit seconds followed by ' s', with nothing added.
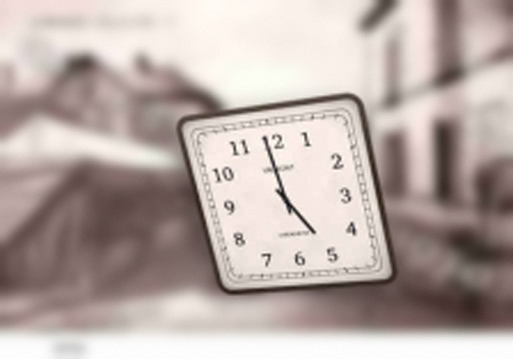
4 h 59 min
